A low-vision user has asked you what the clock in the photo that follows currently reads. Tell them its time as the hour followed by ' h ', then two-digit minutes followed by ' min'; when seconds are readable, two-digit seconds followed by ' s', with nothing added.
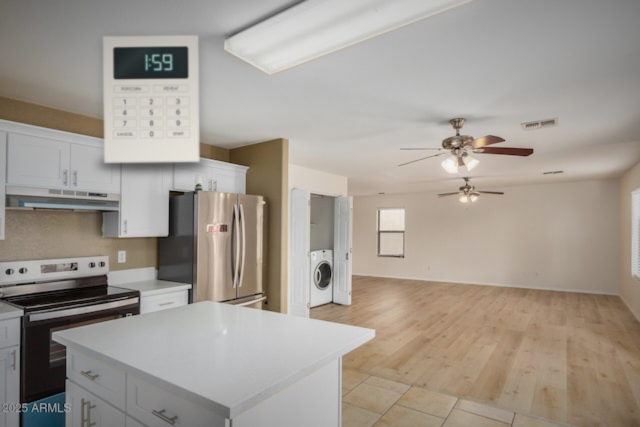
1 h 59 min
